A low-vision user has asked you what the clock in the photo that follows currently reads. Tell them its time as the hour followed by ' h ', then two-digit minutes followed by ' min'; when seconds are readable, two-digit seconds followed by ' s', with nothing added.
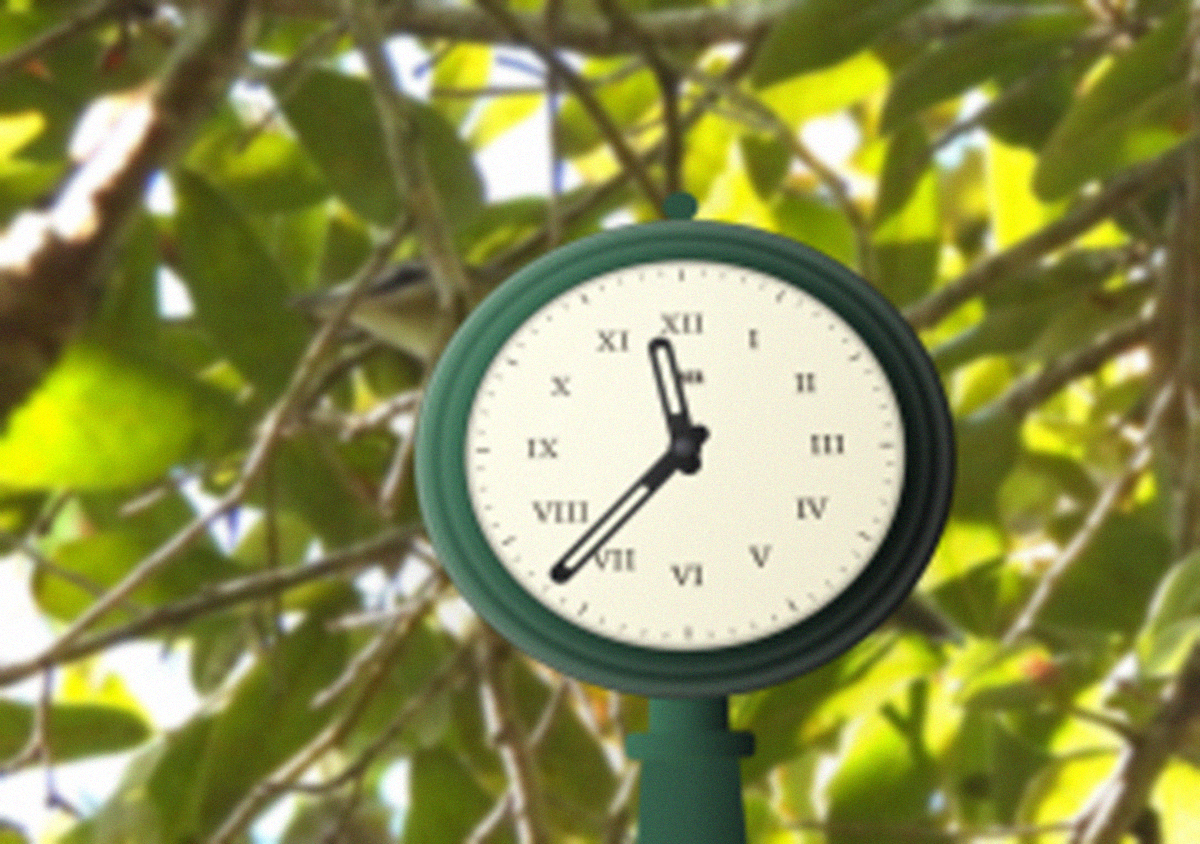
11 h 37 min
